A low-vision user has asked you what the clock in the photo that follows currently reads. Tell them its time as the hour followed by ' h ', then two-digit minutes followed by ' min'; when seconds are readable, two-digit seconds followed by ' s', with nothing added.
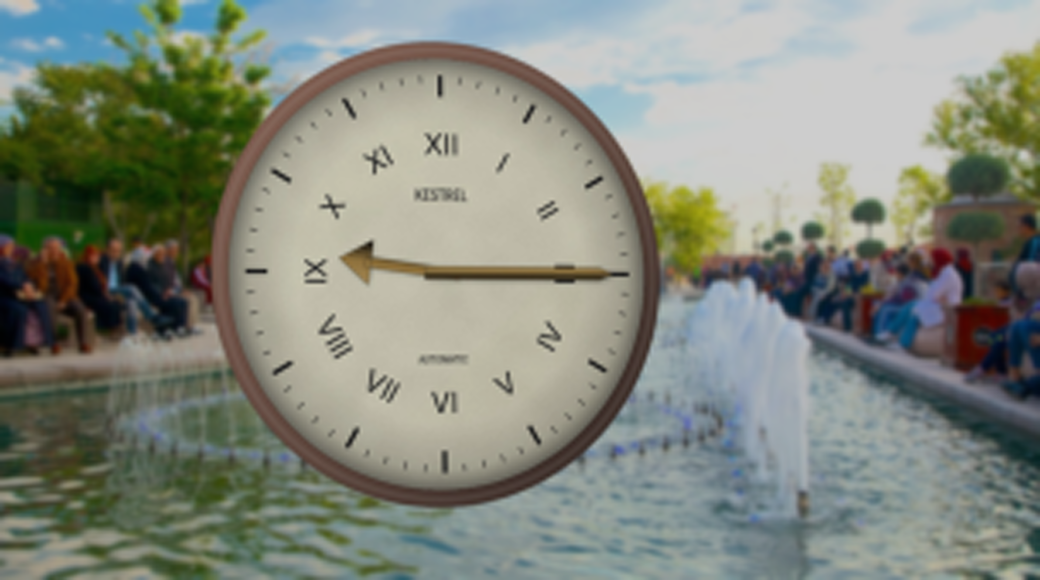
9 h 15 min
